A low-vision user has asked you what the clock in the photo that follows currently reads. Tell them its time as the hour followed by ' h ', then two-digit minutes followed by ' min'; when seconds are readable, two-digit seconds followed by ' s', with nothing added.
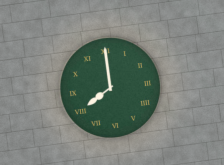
8 h 00 min
